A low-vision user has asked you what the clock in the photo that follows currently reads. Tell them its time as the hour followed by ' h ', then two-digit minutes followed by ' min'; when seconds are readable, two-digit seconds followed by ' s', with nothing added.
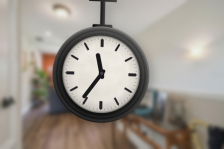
11 h 36 min
